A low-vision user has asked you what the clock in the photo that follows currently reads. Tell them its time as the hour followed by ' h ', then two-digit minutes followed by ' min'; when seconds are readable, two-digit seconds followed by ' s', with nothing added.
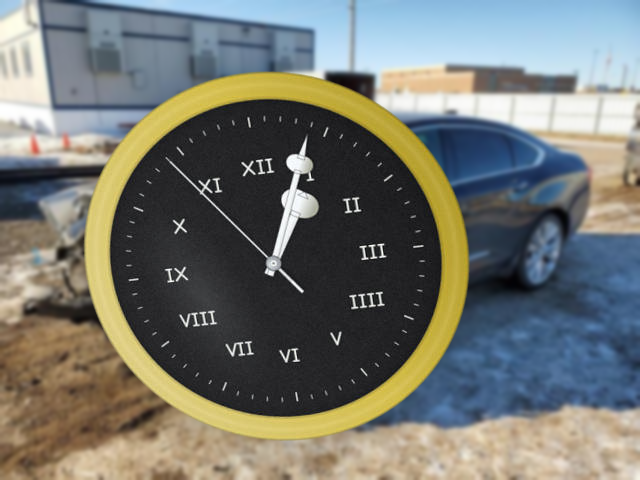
1 h 03 min 54 s
